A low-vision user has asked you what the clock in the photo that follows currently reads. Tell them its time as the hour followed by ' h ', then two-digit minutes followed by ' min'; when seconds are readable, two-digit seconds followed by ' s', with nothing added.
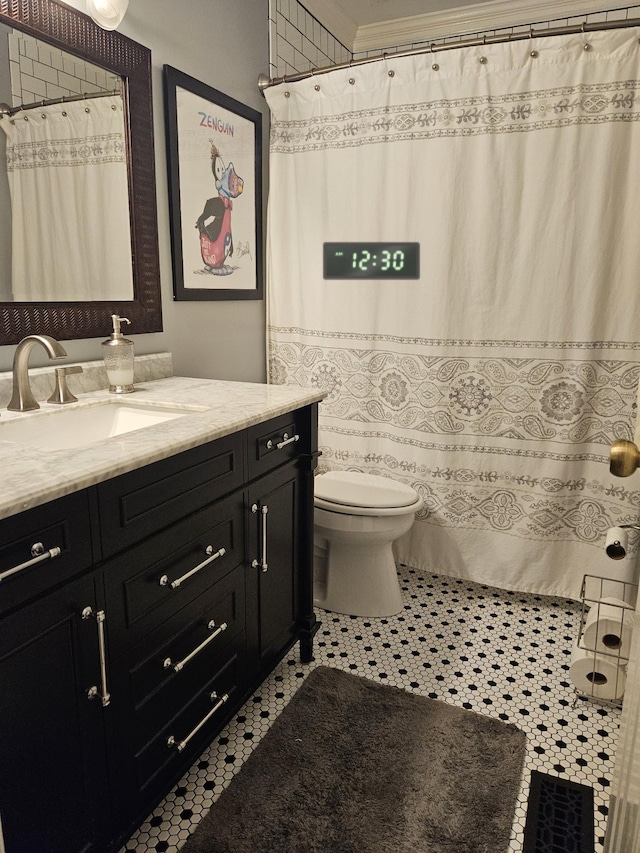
12 h 30 min
